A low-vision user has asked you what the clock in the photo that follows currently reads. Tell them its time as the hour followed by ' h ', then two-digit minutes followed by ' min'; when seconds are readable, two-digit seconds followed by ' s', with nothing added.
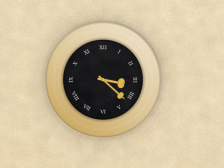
3 h 22 min
